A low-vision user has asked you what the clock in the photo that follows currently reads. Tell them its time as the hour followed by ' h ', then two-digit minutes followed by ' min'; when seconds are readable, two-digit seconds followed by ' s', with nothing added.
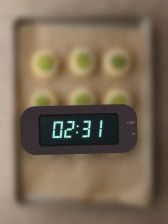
2 h 31 min
